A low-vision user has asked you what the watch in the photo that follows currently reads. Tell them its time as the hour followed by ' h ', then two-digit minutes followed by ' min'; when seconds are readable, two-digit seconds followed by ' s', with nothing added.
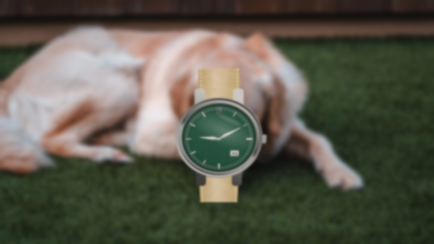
9 h 10 min
